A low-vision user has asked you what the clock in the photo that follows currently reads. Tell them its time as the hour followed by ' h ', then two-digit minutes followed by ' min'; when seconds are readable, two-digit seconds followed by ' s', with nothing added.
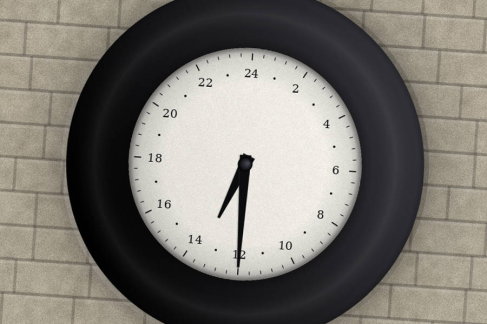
13 h 30 min
